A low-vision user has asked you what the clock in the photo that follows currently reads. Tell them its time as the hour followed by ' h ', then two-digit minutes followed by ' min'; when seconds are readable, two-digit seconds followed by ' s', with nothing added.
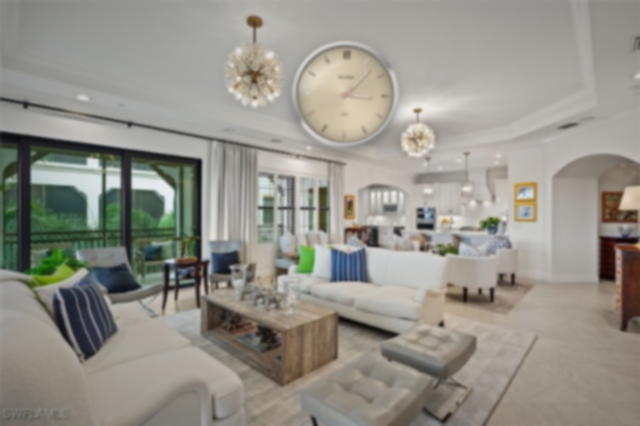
3 h 07 min
